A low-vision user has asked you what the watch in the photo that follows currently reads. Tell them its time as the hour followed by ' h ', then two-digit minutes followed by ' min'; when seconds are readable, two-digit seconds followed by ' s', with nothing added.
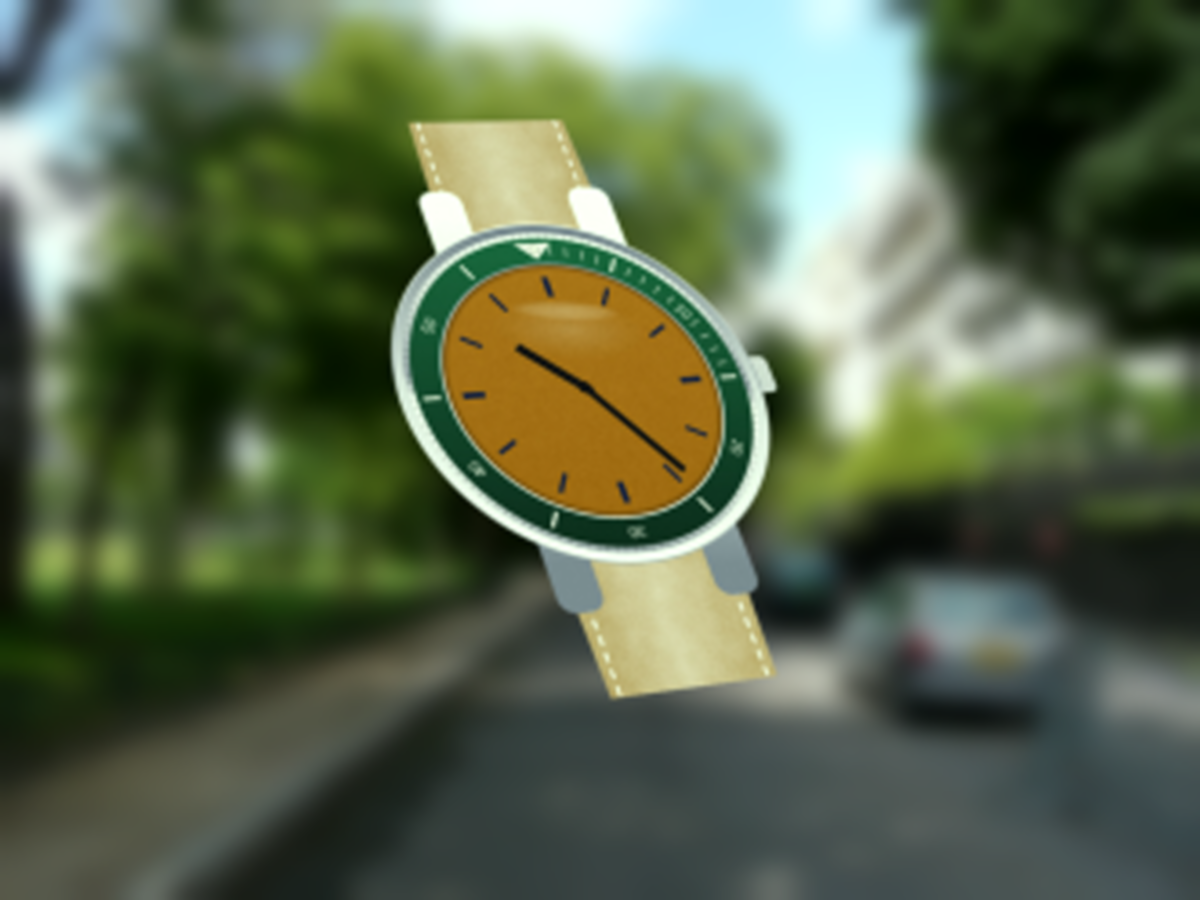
10 h 24 min
